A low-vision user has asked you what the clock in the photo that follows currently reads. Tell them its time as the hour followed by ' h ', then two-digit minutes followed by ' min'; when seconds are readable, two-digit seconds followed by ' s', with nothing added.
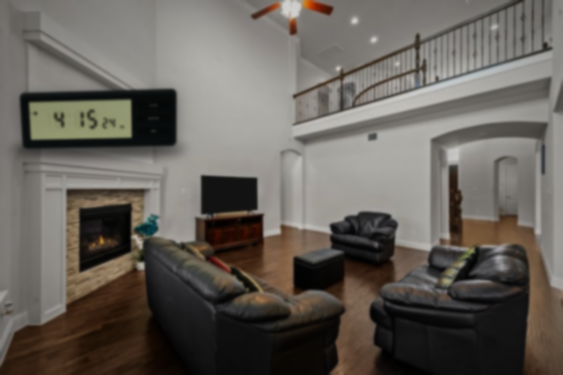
4 h 15 min
